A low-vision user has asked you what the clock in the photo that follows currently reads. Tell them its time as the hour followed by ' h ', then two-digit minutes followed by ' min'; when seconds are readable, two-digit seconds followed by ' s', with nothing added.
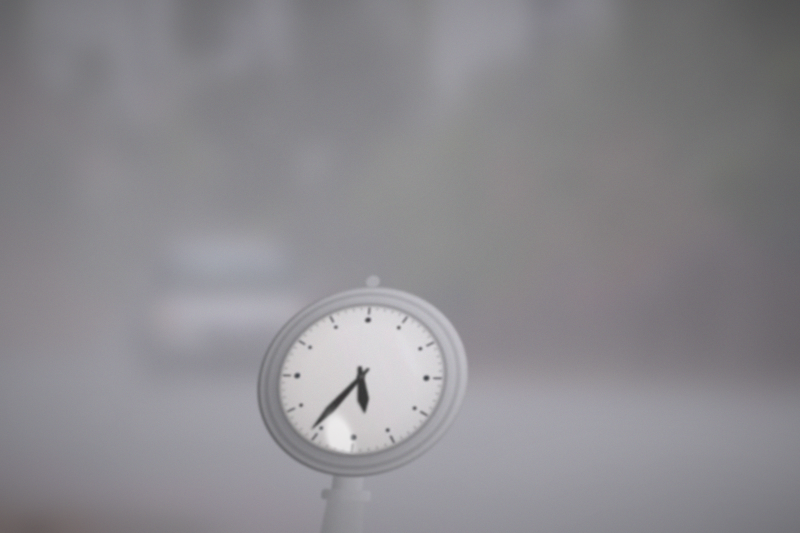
5 h 36 min
